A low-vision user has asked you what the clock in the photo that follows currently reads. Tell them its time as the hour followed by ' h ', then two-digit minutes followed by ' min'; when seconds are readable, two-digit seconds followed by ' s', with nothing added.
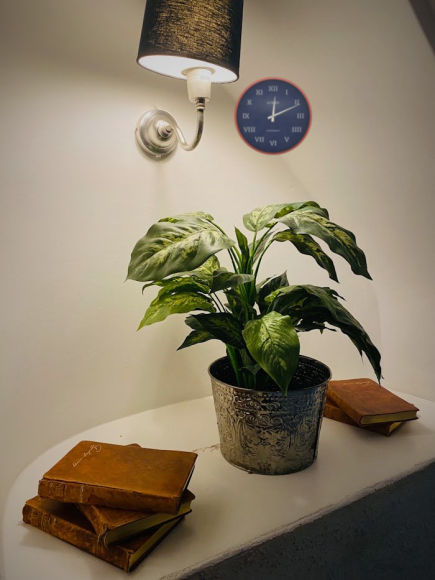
12 h 11 min
